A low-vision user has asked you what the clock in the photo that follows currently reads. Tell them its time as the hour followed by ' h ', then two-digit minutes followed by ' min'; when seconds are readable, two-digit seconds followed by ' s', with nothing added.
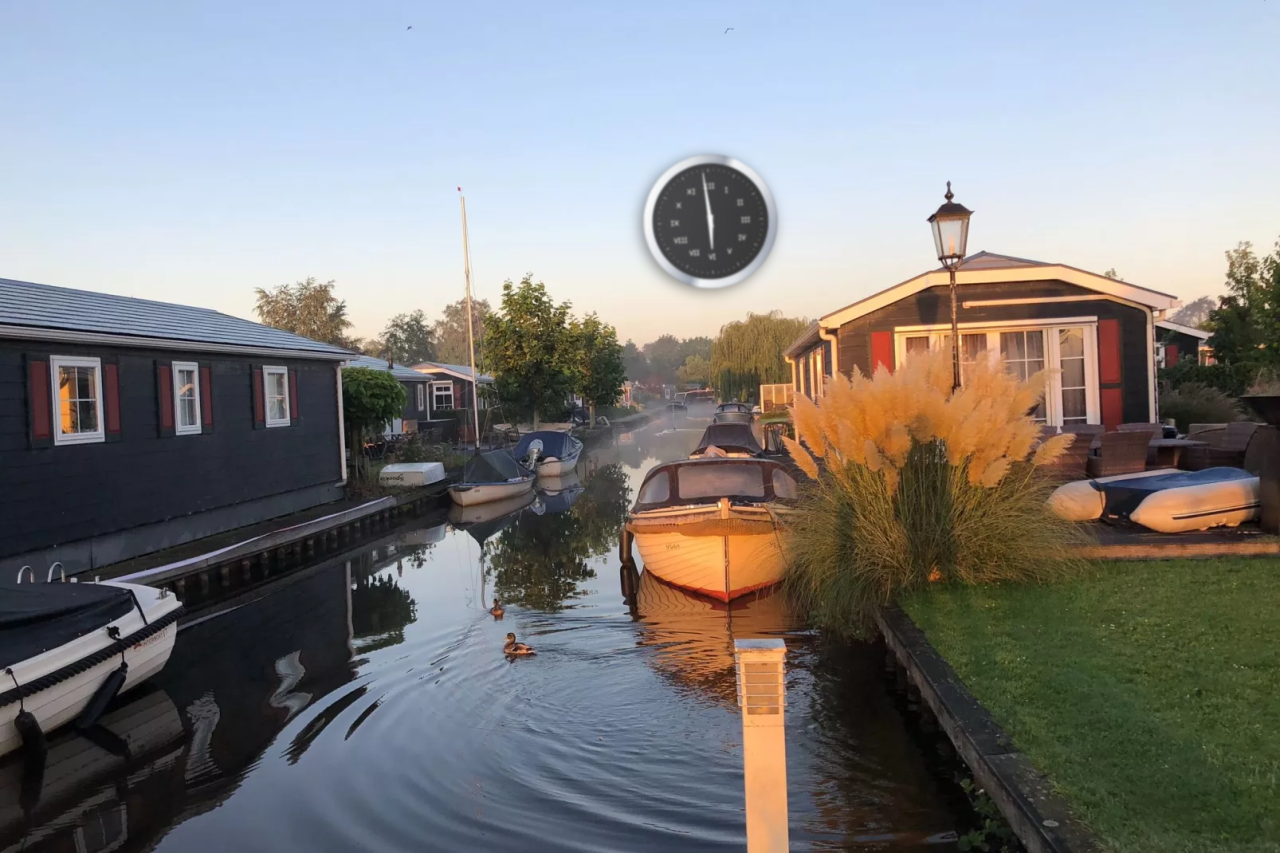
5 h 59 min
